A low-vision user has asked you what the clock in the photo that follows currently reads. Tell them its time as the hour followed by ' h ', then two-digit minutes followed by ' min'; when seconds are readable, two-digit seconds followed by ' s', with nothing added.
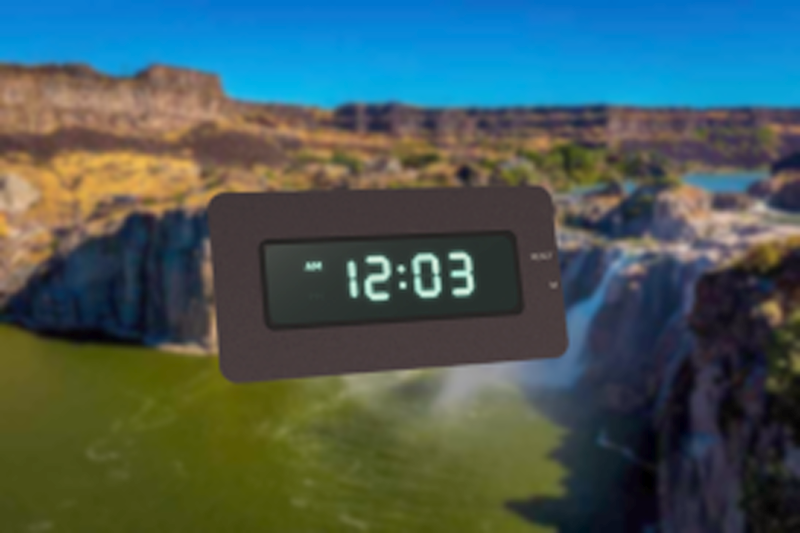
12 h 03 min
